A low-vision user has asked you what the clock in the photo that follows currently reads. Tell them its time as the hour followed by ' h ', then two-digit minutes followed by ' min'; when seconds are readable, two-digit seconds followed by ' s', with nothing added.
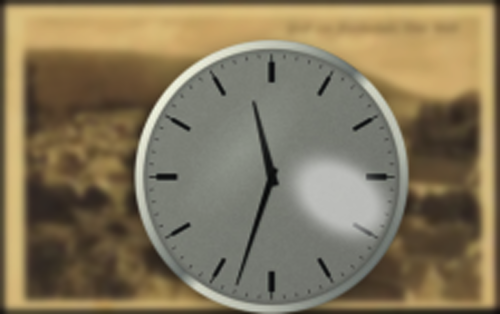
11 h 33 min
